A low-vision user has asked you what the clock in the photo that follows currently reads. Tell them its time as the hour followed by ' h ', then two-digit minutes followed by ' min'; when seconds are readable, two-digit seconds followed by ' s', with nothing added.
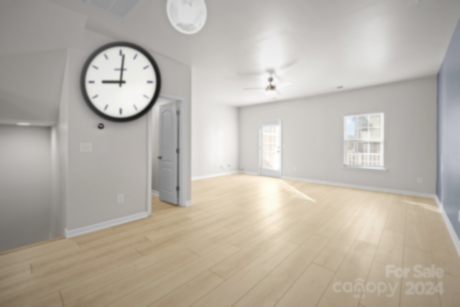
9 h 01 min
